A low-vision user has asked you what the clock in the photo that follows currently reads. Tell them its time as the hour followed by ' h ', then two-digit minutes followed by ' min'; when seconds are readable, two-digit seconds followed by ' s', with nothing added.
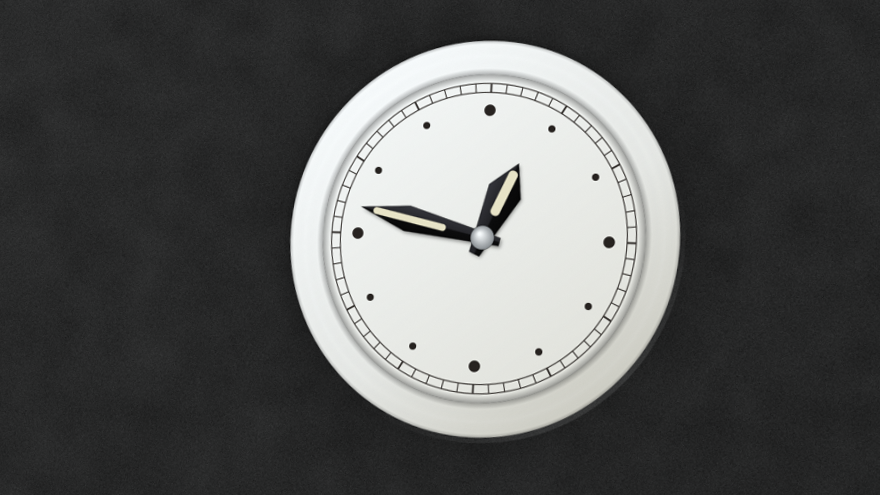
12 h 47 min
